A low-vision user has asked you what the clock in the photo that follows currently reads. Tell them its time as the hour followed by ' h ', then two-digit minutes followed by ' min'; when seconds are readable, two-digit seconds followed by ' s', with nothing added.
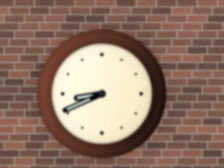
8 h 41 min
